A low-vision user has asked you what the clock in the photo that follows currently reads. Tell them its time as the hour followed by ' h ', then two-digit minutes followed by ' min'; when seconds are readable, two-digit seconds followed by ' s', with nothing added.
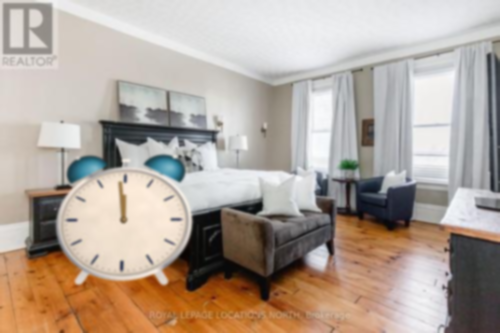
11 h 59 min
